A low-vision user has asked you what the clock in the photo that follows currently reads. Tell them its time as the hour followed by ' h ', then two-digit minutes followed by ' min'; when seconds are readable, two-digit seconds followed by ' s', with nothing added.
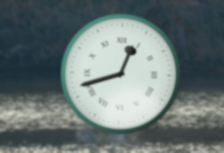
12 h 42 min
